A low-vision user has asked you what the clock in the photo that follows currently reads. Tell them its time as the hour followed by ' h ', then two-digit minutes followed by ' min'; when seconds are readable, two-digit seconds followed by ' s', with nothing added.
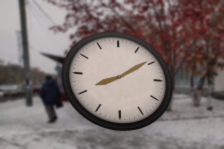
8 h 09 min
